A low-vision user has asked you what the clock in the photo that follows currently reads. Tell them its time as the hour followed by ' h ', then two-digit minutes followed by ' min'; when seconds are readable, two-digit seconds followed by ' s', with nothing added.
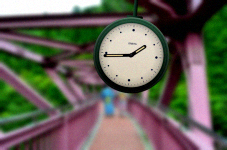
1 h 44 min
